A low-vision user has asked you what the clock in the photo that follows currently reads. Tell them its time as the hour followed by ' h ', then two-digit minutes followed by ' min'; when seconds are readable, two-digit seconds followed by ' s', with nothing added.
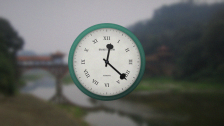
12 h 22 min
